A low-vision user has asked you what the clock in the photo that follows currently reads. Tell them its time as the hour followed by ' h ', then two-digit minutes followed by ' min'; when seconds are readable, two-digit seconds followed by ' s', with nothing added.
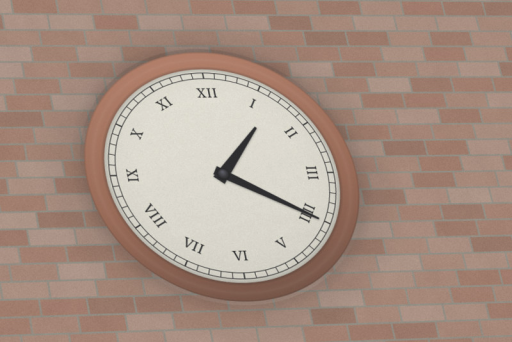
1 h 20 min
